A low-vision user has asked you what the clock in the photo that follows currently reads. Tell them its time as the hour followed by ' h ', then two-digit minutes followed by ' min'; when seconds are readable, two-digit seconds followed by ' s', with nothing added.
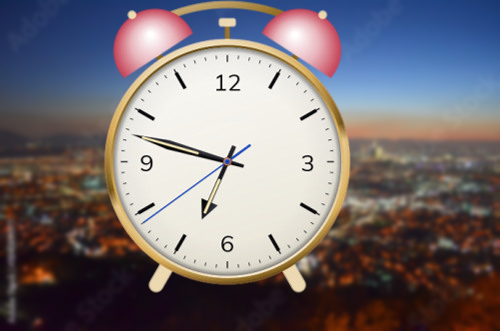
6 h 47 min 39 s
